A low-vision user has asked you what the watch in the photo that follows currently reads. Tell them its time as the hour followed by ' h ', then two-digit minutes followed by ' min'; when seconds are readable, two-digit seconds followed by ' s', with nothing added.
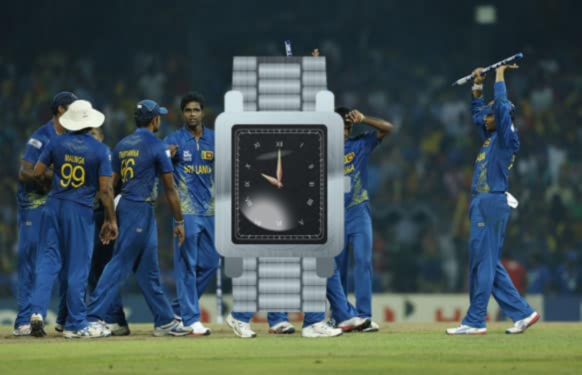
10 h 00 min
